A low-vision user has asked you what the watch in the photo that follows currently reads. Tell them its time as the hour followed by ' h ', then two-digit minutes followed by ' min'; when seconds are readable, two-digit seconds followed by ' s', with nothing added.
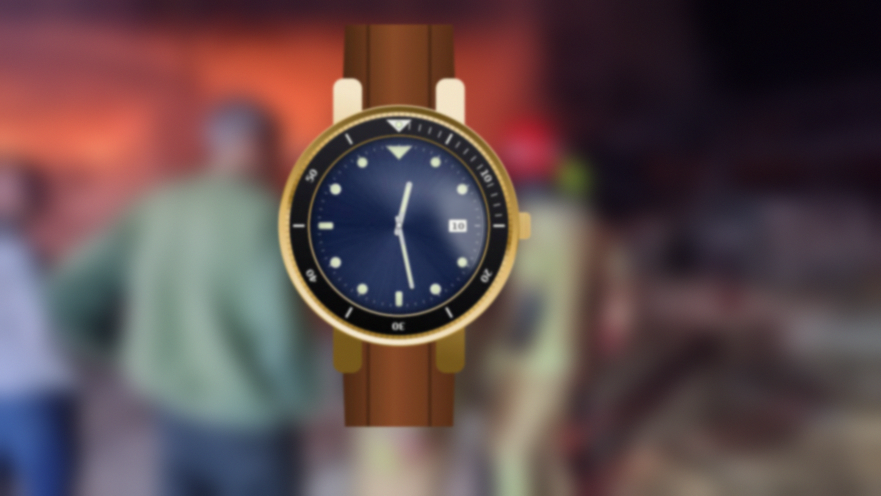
12 h 28 min
